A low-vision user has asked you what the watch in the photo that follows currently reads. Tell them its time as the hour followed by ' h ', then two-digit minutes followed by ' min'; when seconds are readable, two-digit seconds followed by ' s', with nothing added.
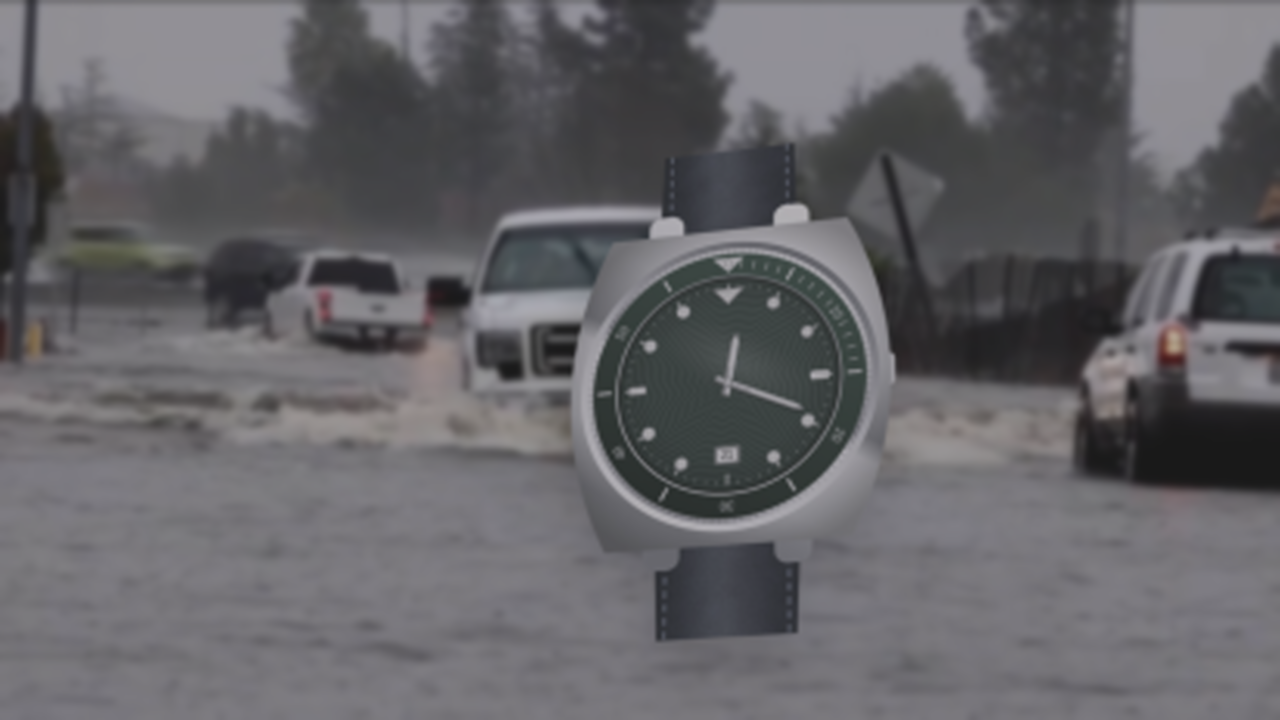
12 h 19 min
